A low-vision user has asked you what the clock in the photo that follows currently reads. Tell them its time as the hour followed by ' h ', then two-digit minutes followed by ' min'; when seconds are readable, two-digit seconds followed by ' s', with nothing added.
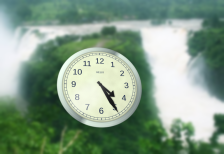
4 h 25 min
